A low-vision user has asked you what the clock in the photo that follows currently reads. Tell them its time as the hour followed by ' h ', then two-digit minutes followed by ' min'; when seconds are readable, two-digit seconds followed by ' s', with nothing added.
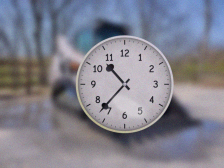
10 h 37 min
